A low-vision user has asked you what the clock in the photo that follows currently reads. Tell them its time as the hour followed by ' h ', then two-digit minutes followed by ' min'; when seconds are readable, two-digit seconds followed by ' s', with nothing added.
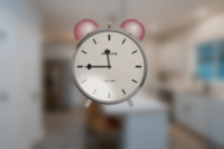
11 h 45 min
